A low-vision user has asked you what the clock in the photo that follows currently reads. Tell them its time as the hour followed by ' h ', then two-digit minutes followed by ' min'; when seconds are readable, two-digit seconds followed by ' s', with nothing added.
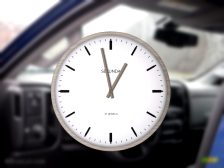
12 h 58 min
